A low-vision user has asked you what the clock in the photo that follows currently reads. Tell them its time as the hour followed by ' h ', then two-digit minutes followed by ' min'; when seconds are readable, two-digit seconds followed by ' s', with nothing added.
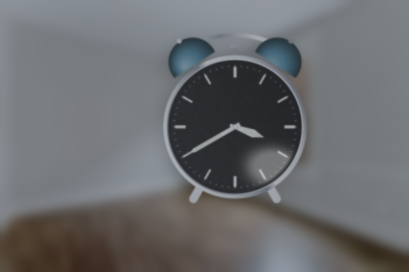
3 h 40 min
